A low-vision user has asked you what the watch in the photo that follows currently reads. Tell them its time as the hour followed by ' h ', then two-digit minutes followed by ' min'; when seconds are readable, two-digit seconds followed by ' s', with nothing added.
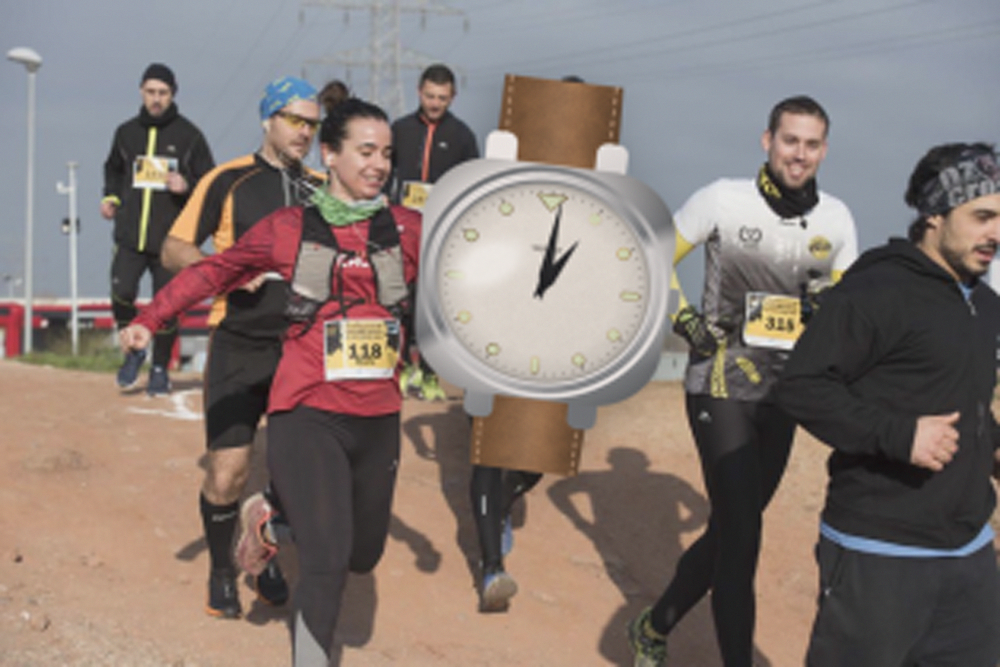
1 h 01 min
